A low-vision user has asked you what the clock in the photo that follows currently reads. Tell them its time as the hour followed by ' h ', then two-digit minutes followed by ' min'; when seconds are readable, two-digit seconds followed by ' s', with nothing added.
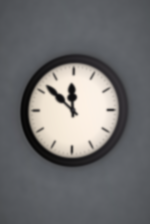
11 h 52 min
